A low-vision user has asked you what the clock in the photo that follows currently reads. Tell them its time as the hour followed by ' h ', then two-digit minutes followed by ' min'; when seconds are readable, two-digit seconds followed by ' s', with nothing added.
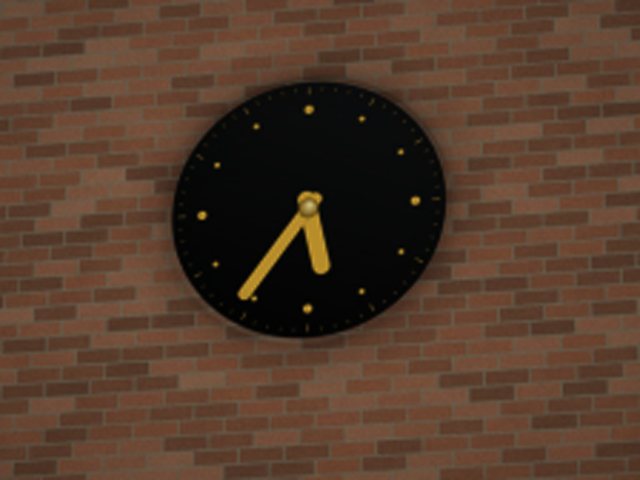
5 h 36 min
